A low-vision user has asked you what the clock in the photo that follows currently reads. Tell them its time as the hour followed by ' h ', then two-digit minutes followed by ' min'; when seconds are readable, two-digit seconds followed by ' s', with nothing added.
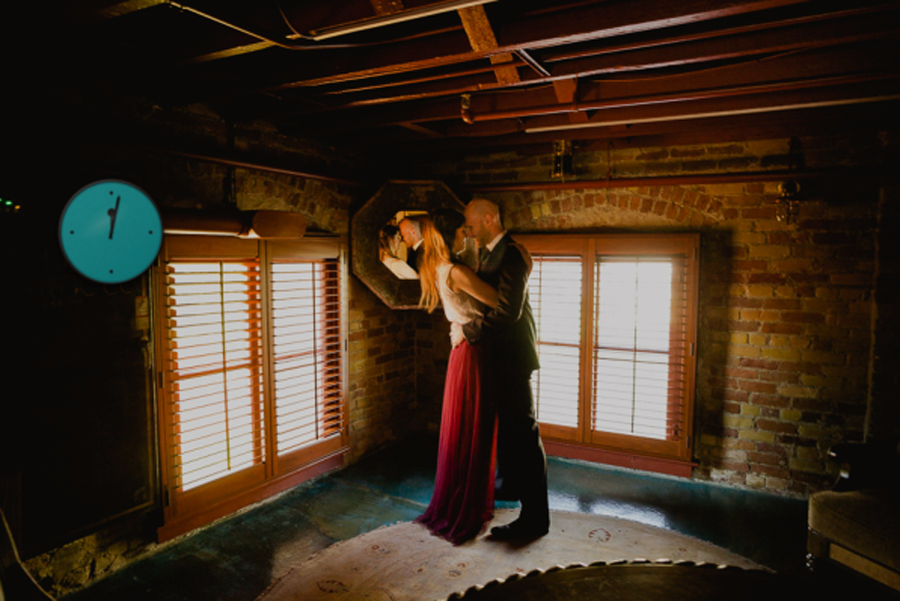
12 h 02 min
